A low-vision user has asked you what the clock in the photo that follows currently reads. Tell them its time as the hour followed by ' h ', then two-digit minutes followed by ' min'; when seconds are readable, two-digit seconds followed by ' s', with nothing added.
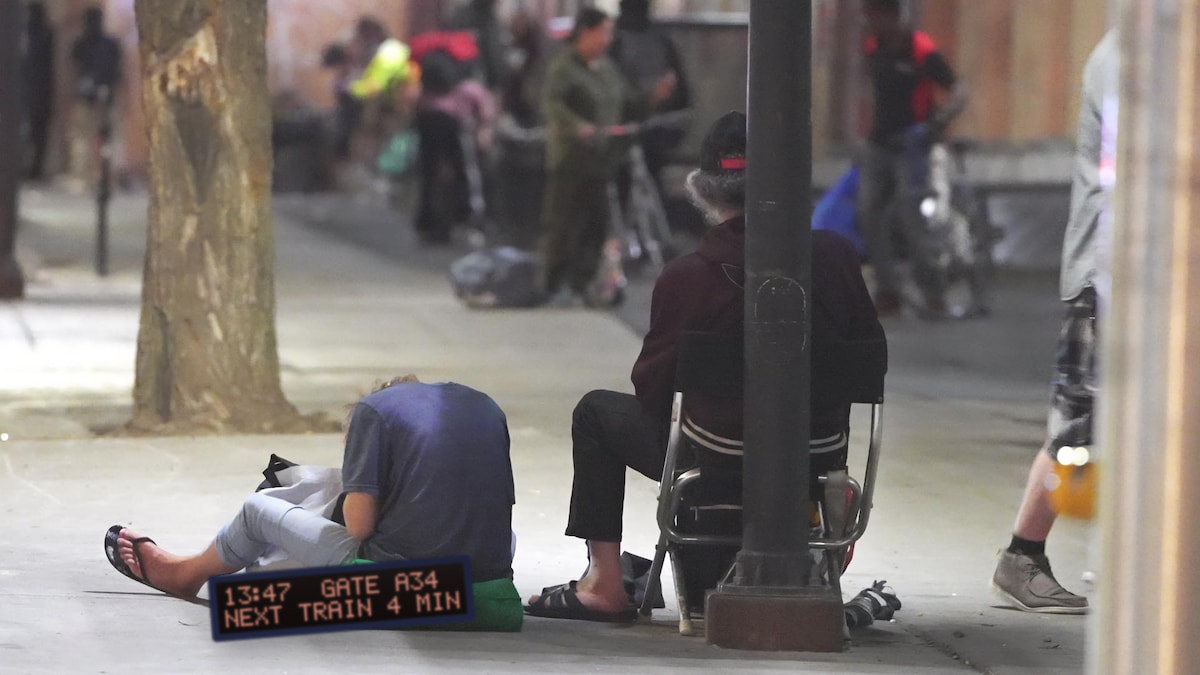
13 h 47 min
